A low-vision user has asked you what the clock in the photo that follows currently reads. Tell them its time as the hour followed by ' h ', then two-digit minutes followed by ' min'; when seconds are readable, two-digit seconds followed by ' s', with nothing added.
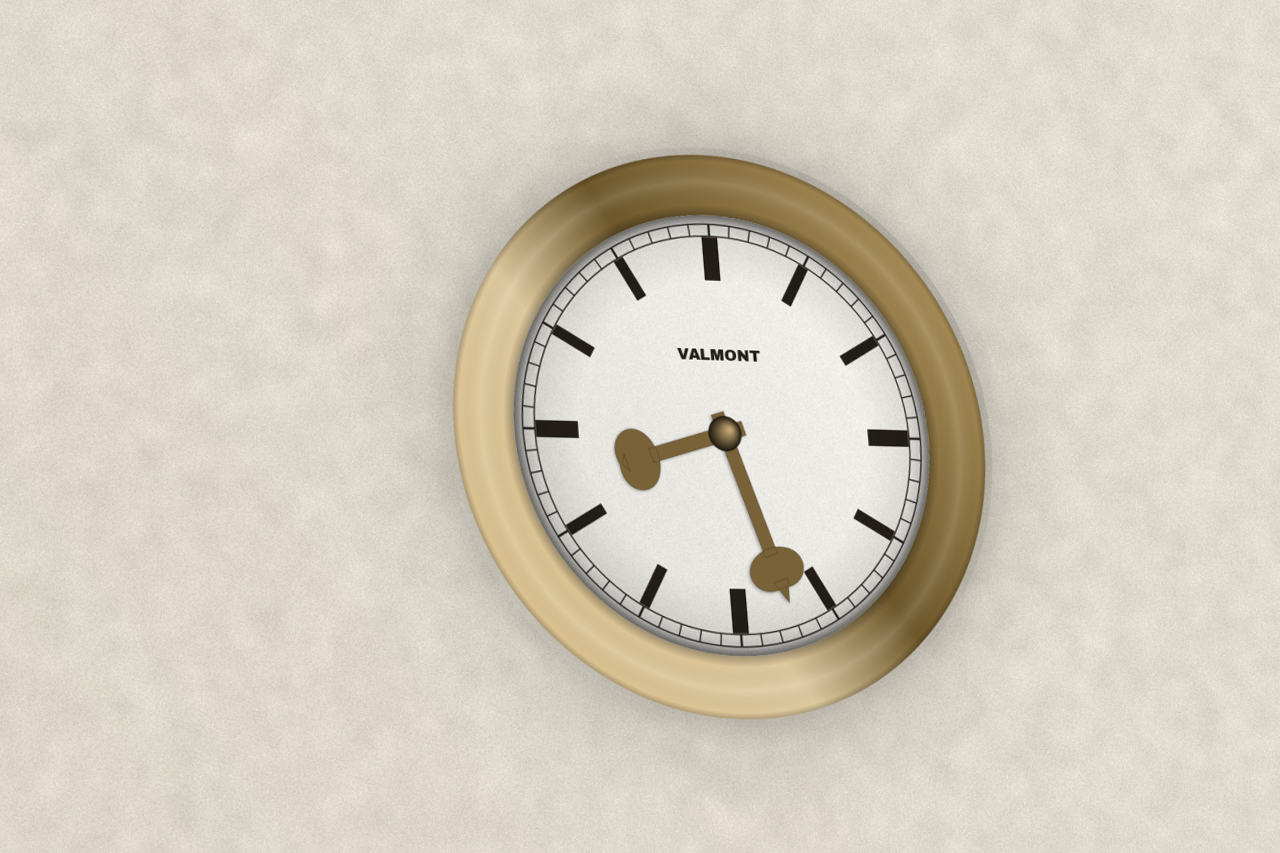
8 h 27 min
